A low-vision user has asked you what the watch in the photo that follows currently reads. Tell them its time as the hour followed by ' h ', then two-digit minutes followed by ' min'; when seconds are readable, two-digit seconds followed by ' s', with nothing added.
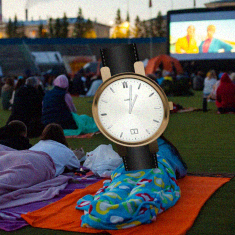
1 h 02 min
